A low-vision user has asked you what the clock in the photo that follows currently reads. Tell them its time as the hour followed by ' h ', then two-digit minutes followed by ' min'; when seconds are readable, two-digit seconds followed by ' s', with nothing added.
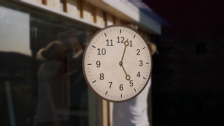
5 h 03 min
